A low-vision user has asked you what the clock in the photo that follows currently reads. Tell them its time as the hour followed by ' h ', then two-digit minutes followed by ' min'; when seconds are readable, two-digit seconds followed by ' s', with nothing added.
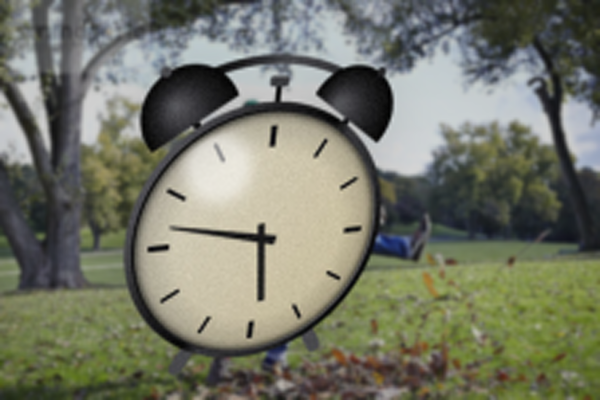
5 h 47 min
